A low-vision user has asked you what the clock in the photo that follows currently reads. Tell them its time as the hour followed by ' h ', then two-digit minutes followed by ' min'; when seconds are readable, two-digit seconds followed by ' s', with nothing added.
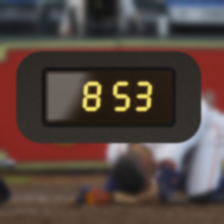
8 h 53 min
